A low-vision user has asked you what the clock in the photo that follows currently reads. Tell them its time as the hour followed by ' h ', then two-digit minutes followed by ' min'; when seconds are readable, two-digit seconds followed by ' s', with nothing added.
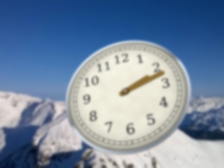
2 h 12 min
